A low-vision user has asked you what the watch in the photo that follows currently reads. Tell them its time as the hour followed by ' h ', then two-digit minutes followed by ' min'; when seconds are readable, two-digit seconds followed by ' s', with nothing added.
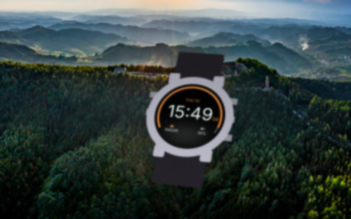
15 h 49 min
